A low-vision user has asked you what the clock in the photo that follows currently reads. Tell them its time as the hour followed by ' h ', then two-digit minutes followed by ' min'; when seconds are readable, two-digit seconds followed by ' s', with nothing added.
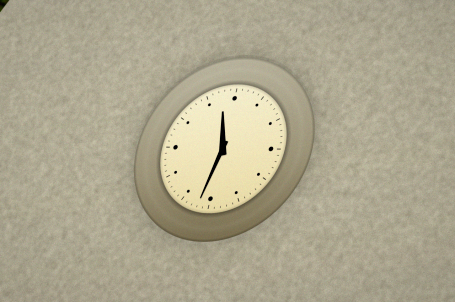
11 h 32 min
